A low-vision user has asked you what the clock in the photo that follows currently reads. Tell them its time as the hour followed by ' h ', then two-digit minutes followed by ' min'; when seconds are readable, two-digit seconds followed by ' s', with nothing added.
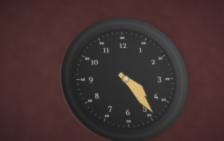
4 h 24 min
